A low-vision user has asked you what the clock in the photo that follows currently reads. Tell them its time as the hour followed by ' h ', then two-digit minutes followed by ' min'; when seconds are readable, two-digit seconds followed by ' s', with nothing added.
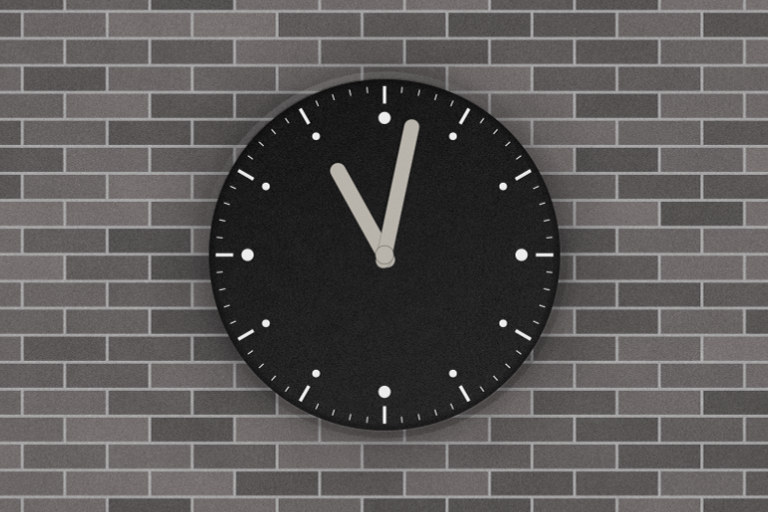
11 h 02 min
